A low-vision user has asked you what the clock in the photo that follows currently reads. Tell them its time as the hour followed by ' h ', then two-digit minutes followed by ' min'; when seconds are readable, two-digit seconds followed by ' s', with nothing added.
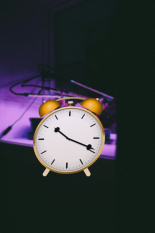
10 h 19 min
